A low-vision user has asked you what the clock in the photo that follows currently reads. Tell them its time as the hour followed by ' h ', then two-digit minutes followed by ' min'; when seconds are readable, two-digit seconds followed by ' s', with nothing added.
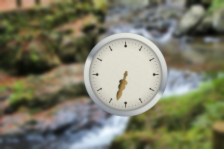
6 h 33 min
